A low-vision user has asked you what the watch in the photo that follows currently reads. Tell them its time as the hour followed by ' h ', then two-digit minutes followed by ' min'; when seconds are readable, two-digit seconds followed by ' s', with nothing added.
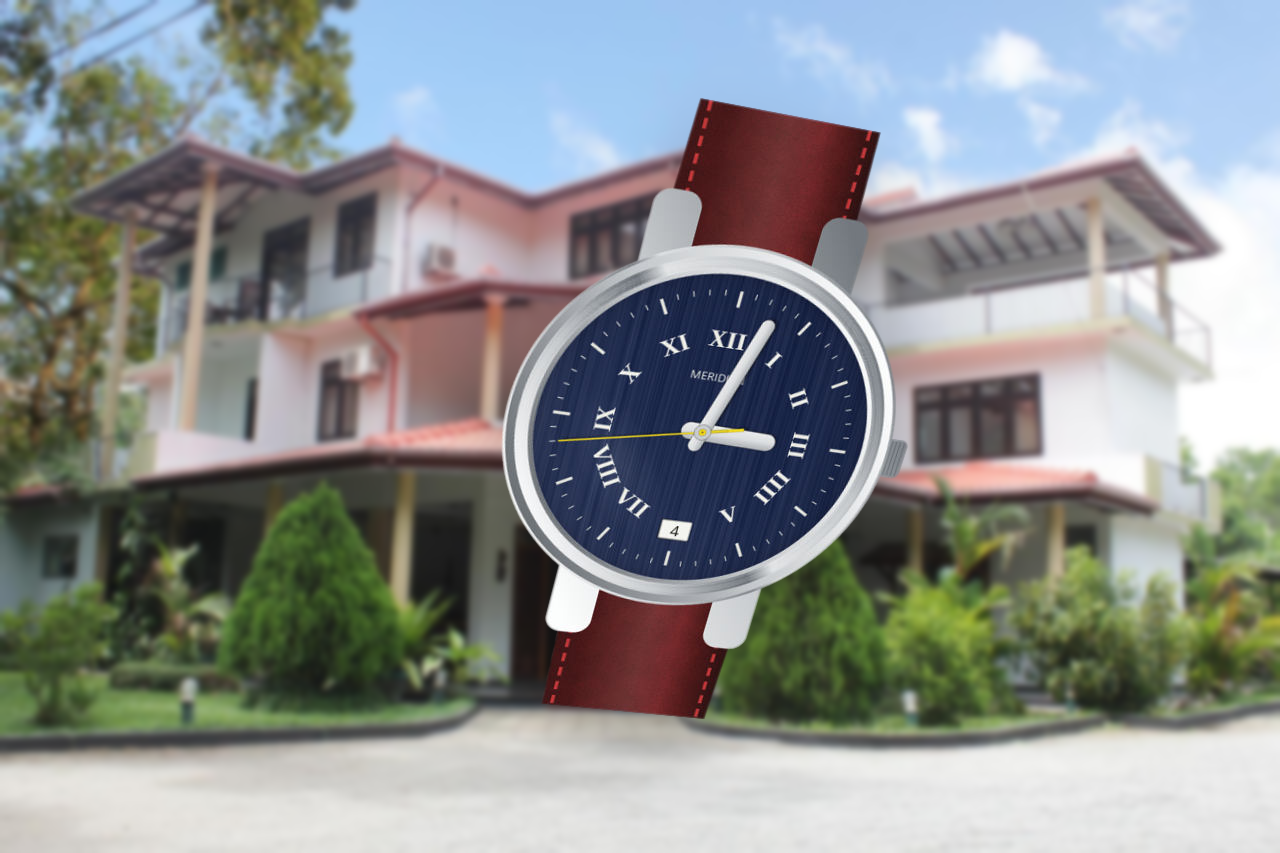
3 h 02 min 43 s
